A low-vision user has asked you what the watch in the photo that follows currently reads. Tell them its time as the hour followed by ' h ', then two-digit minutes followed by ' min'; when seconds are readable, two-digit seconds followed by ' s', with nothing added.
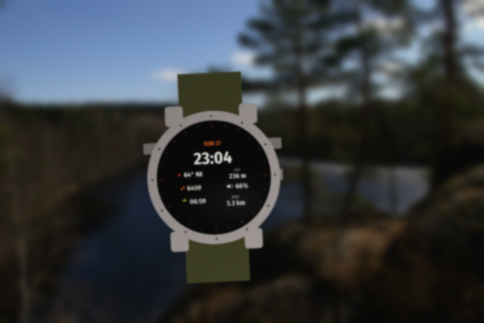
23 h 04 min
